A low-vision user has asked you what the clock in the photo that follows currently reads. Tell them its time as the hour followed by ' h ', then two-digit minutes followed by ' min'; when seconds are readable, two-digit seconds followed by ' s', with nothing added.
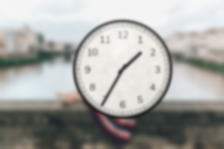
1 h 35 min
